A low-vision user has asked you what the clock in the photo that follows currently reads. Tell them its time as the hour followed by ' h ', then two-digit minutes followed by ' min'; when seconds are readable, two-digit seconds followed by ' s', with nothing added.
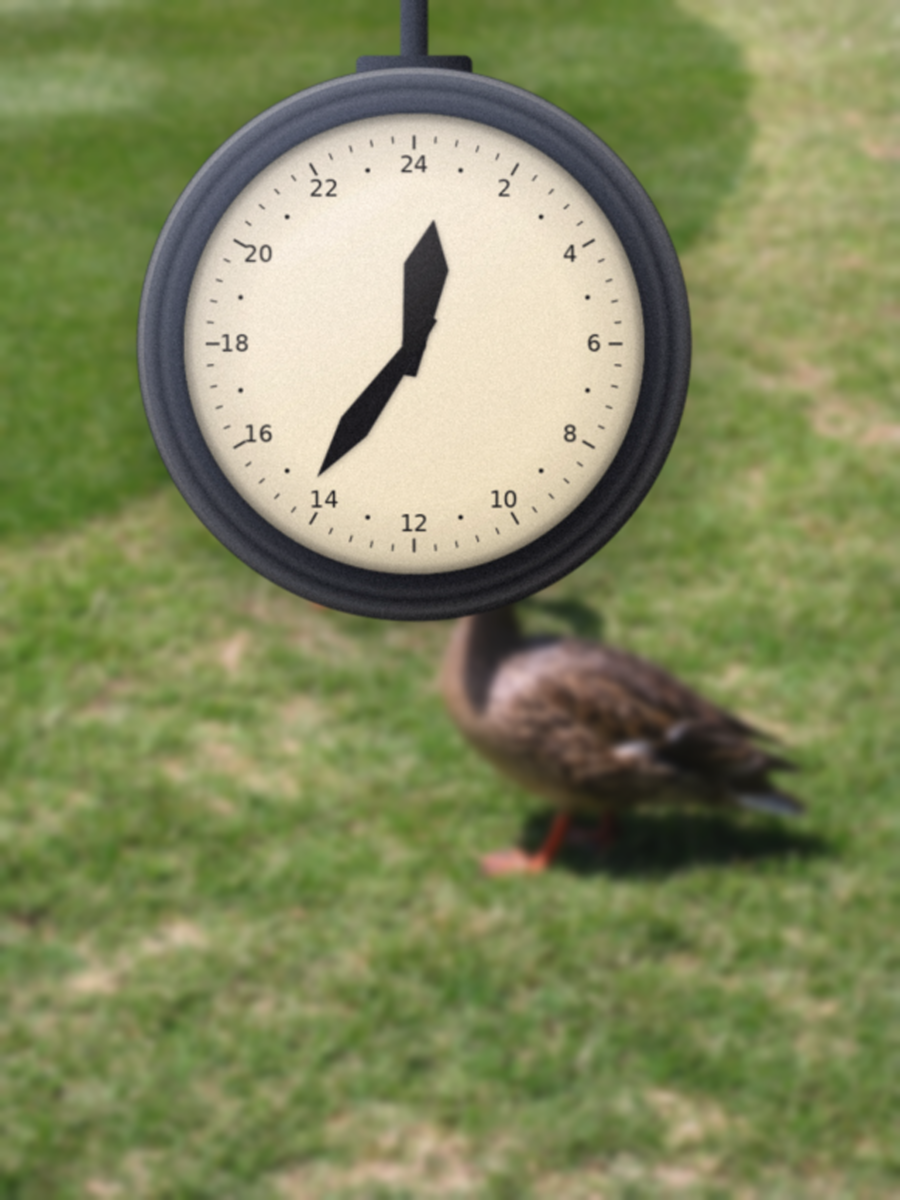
0 h 36 min
